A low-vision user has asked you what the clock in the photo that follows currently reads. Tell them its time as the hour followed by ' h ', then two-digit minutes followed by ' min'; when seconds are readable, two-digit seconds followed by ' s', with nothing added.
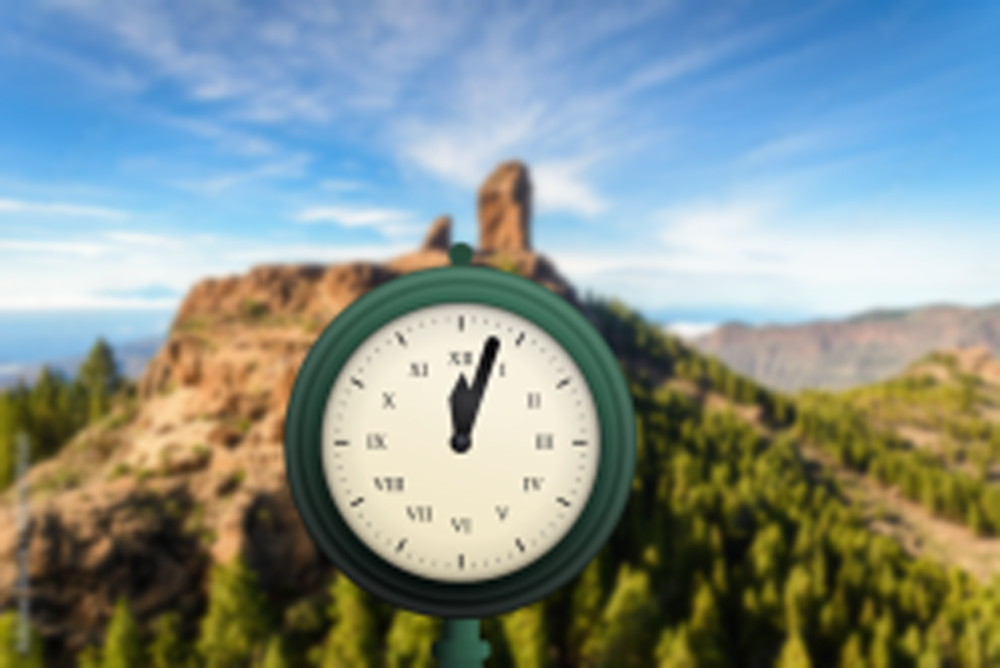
12 h 03 min
